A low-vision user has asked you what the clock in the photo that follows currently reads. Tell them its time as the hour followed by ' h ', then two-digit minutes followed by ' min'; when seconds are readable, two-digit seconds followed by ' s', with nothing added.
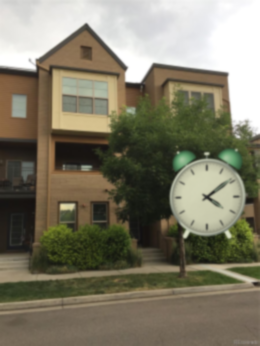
4 h 09 min
